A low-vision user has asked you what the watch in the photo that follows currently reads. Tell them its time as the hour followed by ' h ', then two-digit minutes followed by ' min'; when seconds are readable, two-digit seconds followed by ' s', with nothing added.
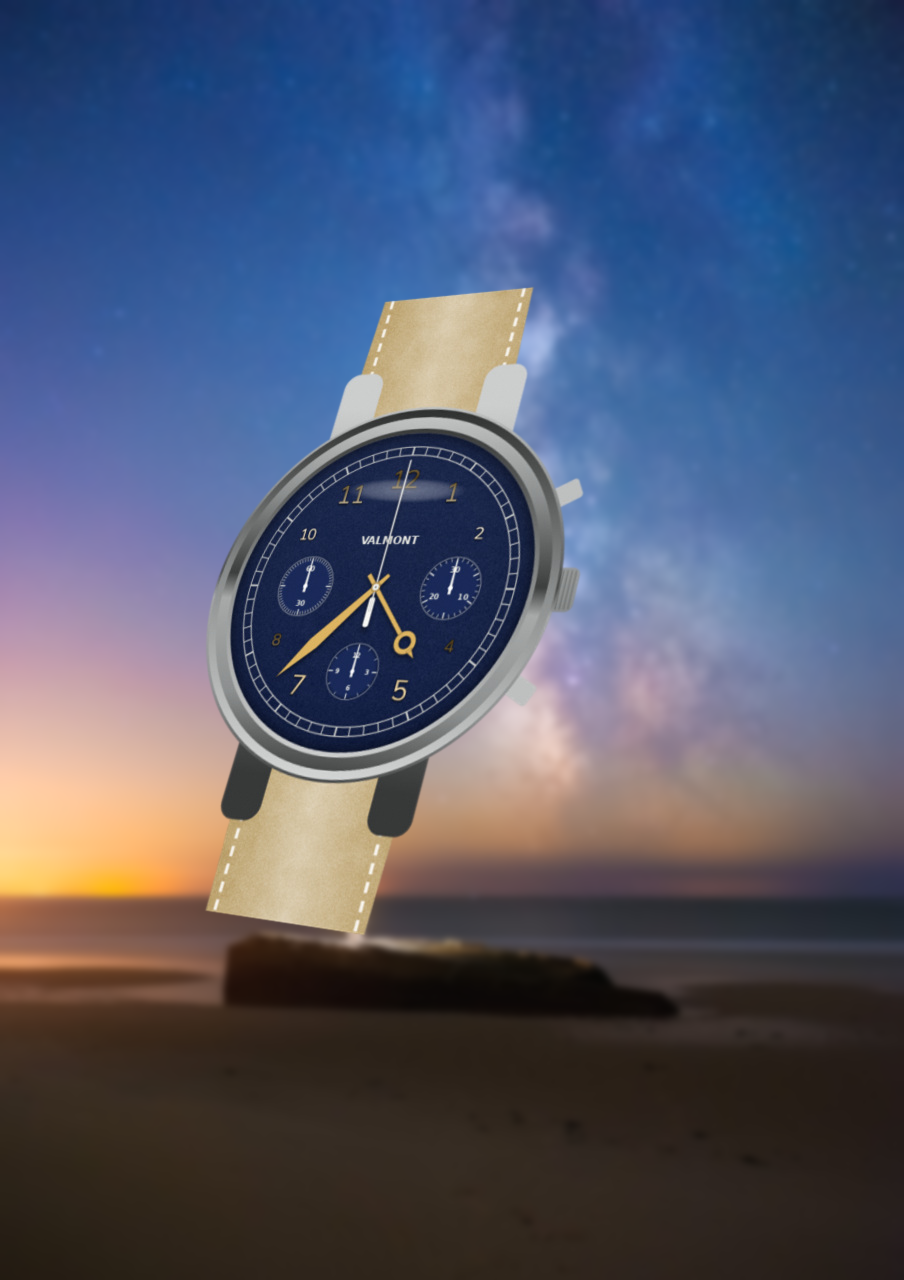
4 h 37 min
